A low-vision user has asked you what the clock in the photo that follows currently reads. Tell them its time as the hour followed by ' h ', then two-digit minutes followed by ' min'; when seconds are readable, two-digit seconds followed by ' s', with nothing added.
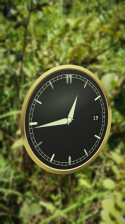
12 h 44 min
